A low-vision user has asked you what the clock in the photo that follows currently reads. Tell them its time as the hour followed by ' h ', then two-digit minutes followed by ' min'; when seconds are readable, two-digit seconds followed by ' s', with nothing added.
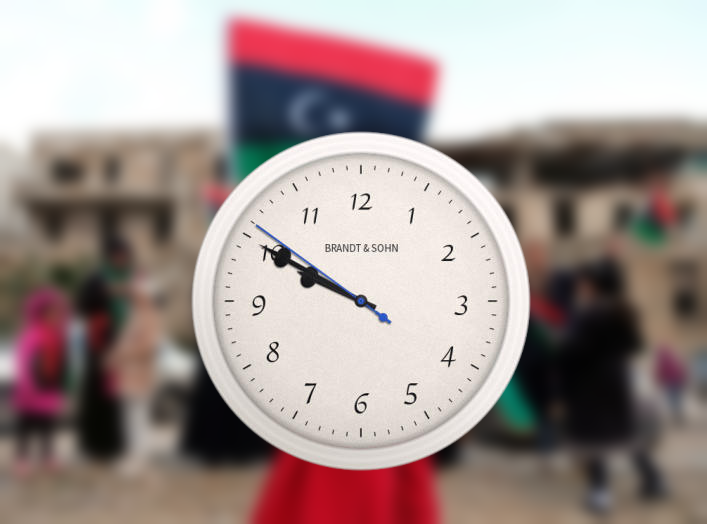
9 h 49 min 51 s
